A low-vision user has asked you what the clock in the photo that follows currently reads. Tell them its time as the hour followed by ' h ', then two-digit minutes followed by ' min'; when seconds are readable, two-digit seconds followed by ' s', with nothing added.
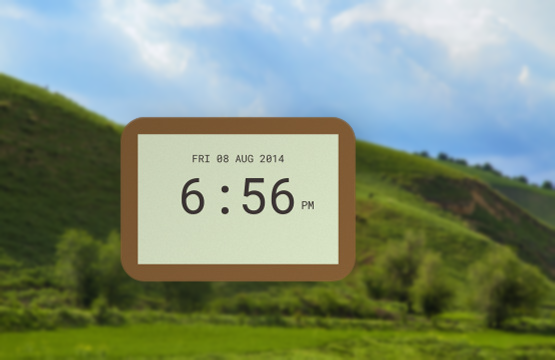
6 h 56 min
